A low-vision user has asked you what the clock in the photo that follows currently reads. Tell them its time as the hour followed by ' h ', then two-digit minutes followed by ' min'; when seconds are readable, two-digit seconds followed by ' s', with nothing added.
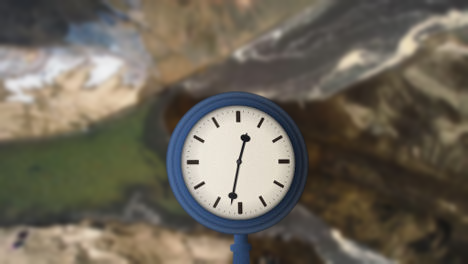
12 h 32 min
